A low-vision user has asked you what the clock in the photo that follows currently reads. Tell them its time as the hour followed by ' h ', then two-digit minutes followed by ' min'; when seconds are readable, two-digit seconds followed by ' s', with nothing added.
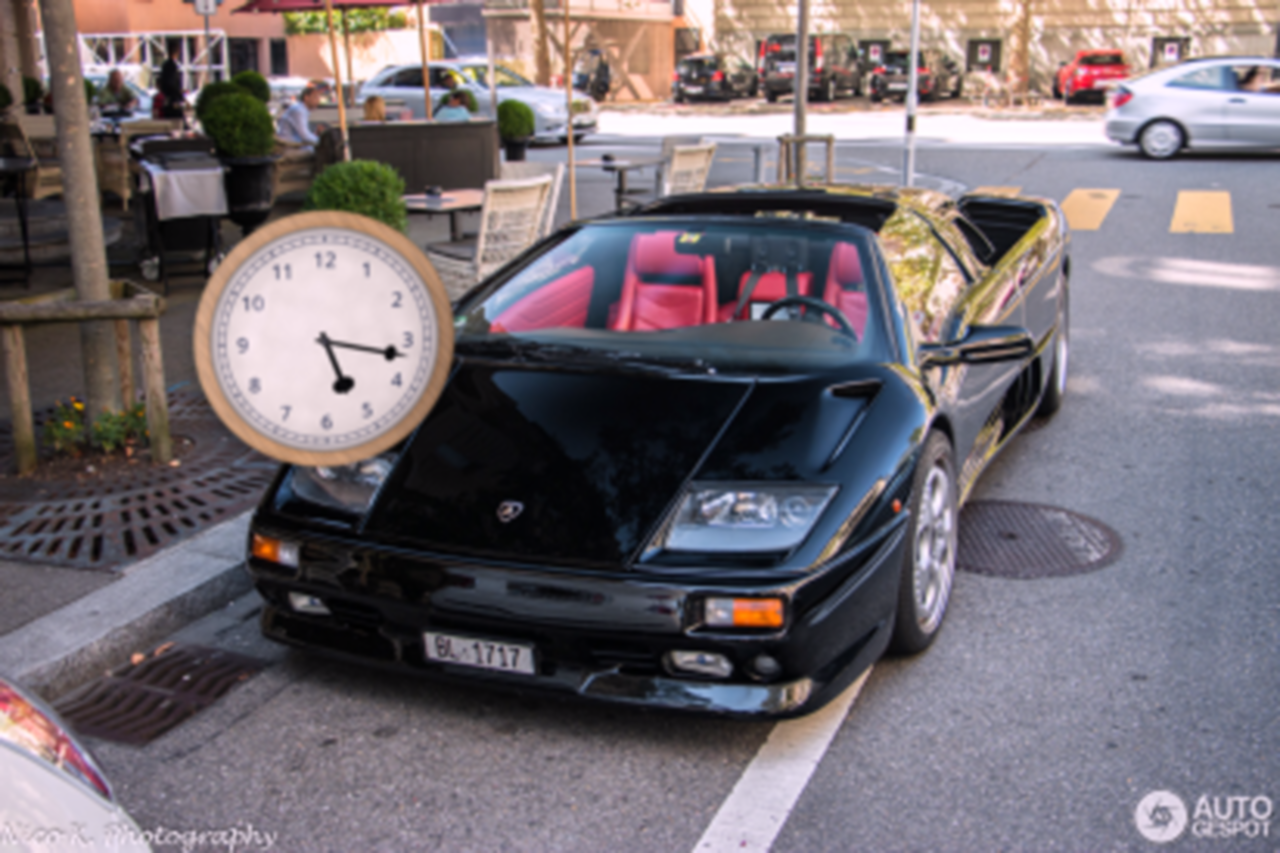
5 h 17 min
